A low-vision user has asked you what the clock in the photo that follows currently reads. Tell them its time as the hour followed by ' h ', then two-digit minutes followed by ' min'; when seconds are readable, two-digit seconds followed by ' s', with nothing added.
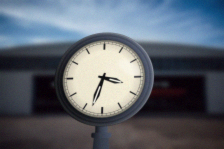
3 h 33 min
